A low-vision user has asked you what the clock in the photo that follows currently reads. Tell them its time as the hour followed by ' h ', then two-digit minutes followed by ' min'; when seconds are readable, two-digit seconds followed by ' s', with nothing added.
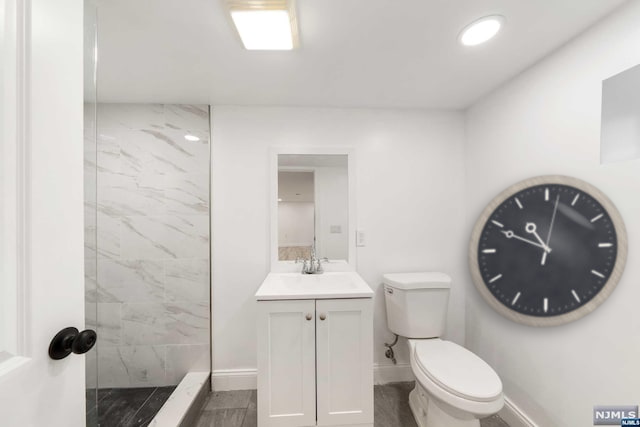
10 h 49 min 02 s
